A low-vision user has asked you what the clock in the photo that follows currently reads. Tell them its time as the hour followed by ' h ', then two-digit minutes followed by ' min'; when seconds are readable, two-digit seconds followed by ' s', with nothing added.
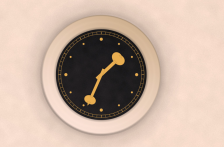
1 h 34 min
